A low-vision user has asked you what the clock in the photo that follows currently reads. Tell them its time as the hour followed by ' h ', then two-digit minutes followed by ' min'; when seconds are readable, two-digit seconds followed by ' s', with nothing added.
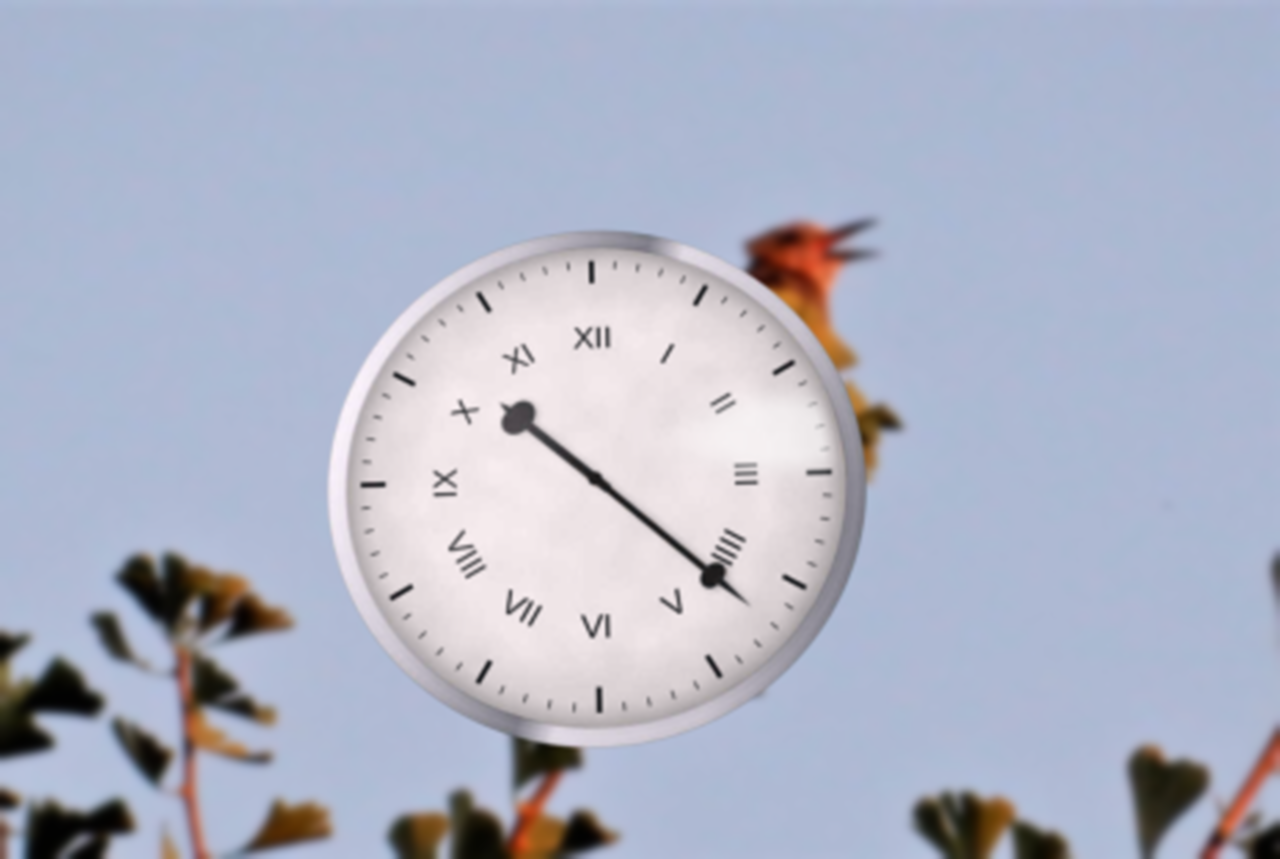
10 h 22 min
